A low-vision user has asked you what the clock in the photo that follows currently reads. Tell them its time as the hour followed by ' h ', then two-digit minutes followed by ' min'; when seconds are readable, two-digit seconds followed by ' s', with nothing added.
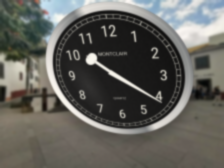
10 h 21 min
